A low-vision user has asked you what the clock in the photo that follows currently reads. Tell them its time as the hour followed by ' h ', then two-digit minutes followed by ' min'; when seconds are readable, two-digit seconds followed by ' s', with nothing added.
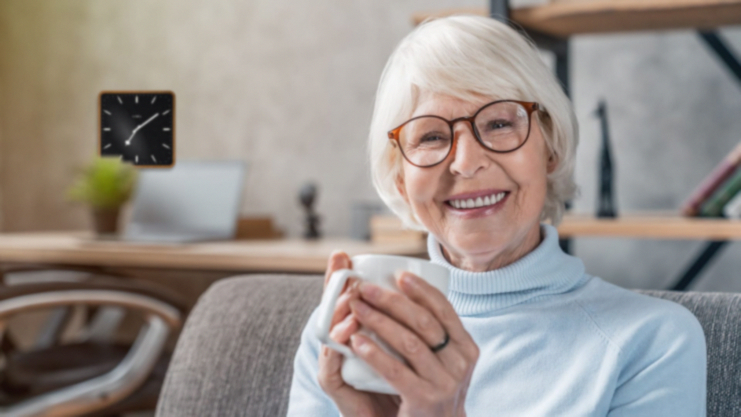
7 h 09 min
